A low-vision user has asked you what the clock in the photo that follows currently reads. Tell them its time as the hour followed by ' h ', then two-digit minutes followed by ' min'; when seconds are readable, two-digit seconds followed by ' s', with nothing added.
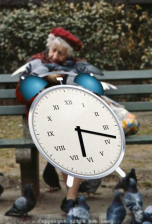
6 h 18 min
